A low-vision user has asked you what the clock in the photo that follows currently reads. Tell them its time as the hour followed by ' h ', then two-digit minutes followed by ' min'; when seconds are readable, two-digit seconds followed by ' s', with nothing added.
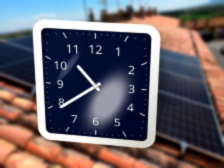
10 h 39 min
